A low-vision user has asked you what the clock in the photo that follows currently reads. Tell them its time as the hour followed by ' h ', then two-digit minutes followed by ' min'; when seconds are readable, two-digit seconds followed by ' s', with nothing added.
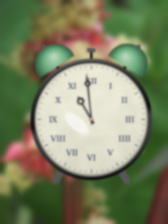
10 h 59 min
